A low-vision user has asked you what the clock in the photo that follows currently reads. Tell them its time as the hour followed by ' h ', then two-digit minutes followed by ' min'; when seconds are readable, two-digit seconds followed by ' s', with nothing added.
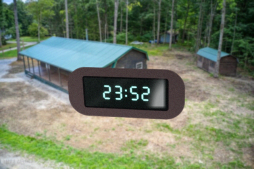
23 h 52 min
